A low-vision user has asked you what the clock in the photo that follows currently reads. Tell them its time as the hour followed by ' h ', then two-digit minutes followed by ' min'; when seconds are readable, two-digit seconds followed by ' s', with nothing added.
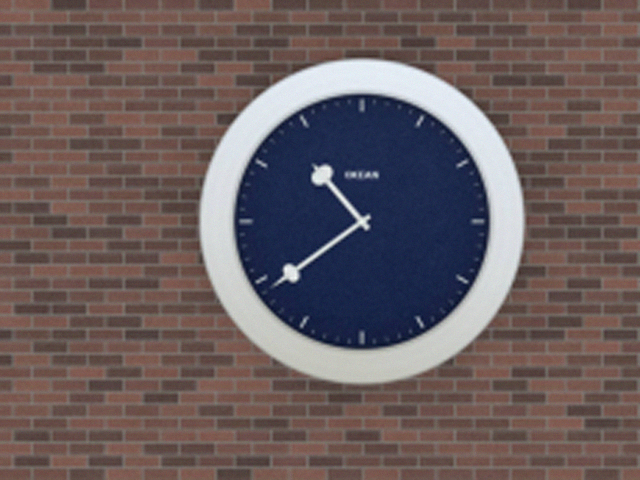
10 h 39 min
